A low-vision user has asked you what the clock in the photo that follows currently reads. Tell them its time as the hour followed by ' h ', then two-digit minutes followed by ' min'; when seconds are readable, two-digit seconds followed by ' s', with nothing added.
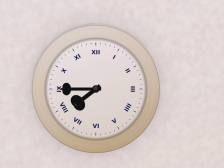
7 h 45 min
